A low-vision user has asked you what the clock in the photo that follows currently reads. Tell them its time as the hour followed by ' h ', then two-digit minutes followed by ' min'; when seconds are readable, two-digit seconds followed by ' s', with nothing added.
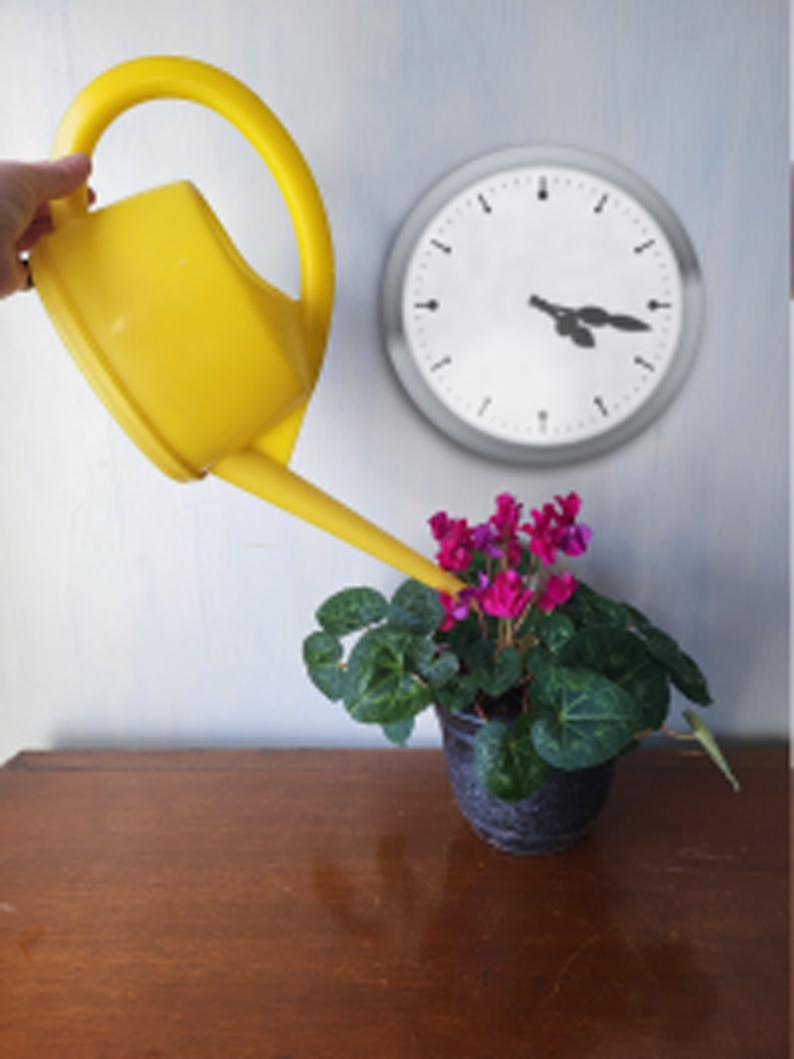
4 h 17 min
